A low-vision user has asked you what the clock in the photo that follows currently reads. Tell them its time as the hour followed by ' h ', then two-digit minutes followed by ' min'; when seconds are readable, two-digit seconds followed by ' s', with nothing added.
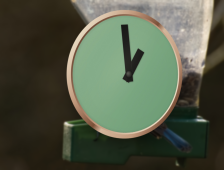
12 h 59 min
